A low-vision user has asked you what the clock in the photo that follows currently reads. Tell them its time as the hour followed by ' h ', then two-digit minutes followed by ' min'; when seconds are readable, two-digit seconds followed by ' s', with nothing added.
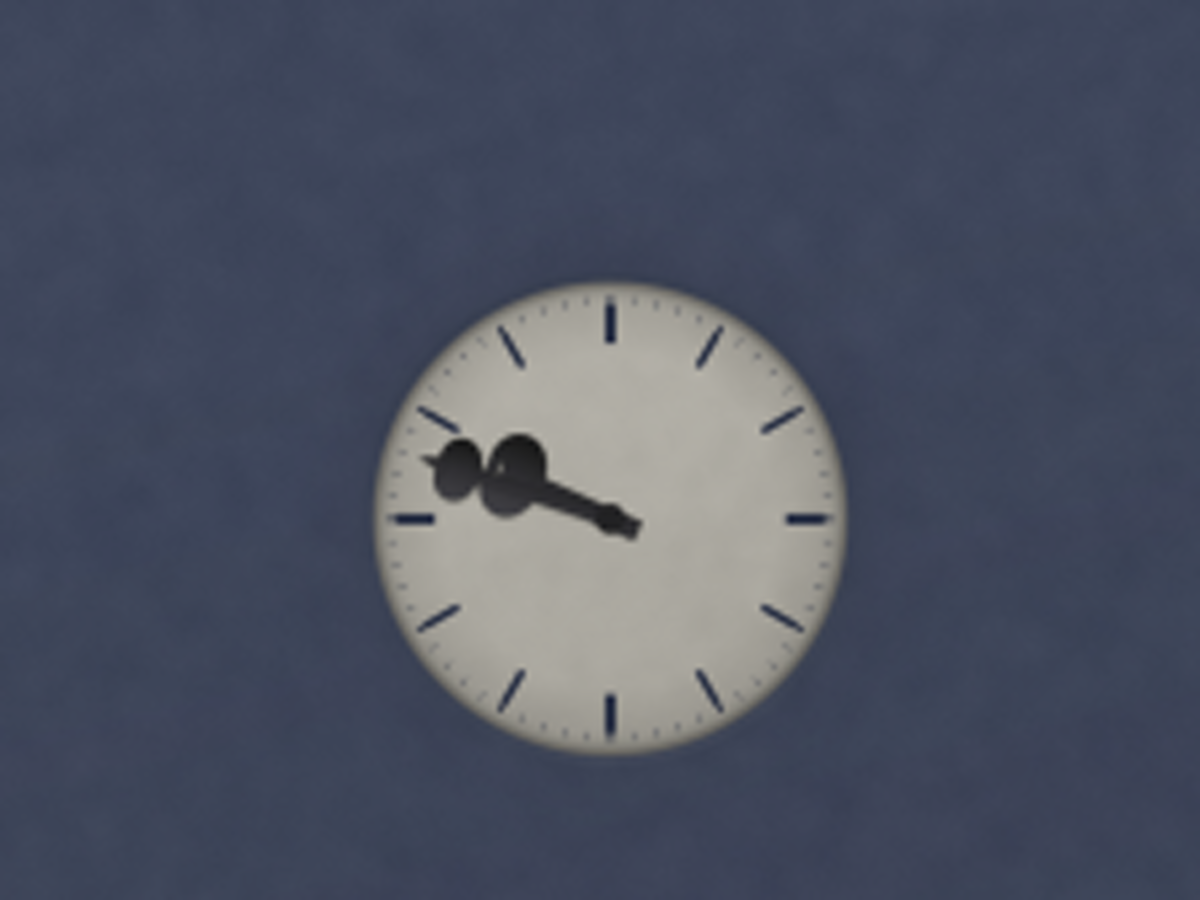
9 h 48 min
